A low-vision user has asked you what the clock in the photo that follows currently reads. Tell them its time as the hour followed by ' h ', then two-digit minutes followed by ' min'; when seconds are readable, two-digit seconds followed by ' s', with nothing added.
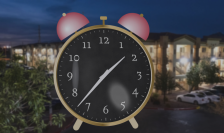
1 h 37 min
